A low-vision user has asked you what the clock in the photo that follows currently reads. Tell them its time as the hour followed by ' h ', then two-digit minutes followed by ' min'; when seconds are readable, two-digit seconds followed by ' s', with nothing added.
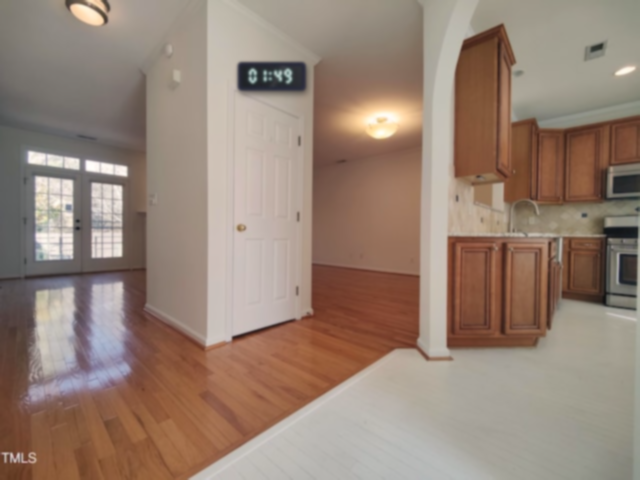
1 h 49 min
